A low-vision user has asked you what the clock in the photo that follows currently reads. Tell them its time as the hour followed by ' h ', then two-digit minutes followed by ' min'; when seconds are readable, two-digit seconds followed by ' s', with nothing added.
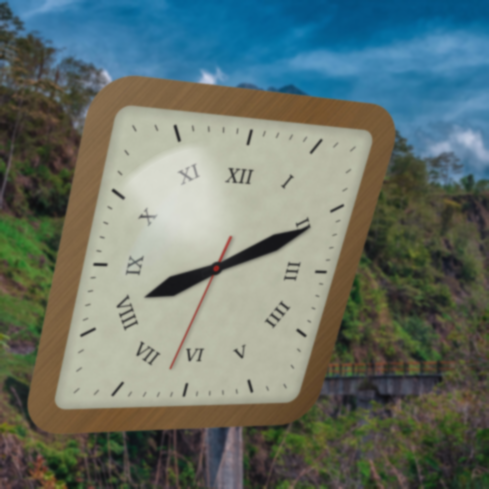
8 h 10 min 32 s
